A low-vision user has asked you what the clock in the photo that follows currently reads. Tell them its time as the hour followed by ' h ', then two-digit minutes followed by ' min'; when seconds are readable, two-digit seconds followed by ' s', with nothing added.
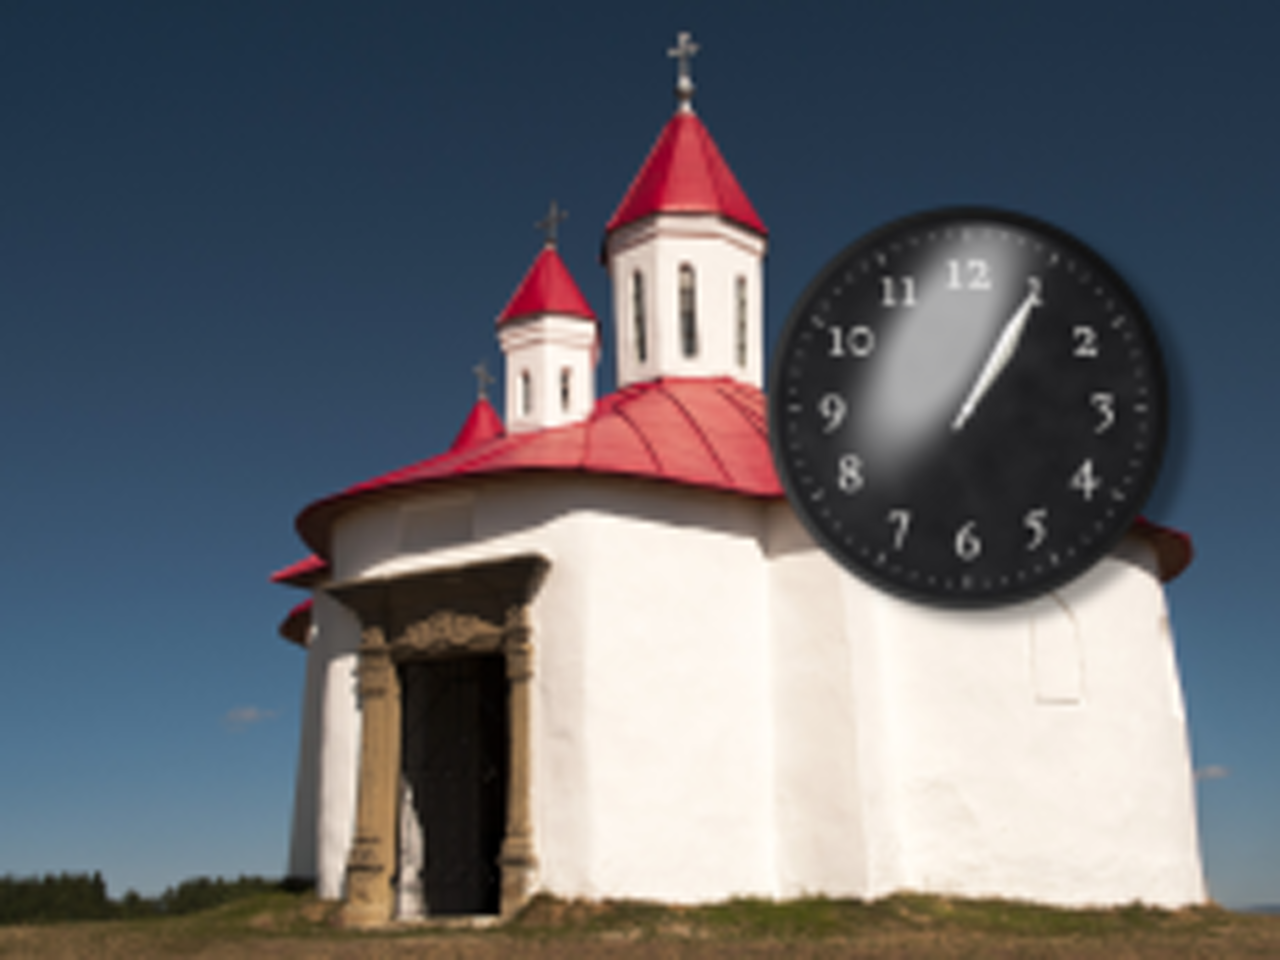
1 h 05 min
